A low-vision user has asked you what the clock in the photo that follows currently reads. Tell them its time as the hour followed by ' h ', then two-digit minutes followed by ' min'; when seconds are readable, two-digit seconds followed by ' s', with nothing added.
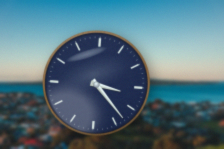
3 h 23 min
